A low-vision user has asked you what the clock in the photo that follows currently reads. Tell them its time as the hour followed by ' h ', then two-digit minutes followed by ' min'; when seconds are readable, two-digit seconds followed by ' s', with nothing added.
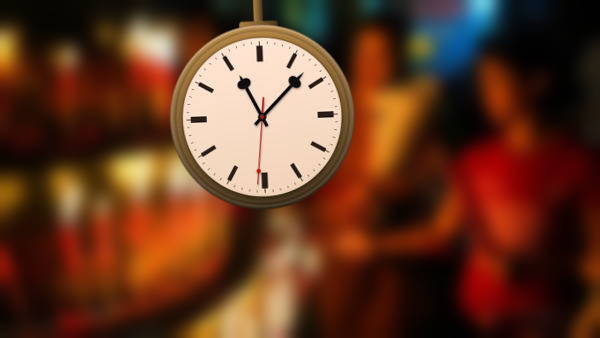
11 h 07 min 31 s
